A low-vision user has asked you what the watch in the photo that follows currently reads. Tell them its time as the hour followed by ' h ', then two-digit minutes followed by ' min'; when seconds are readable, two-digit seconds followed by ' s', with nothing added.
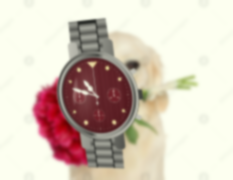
10 h 48 min
